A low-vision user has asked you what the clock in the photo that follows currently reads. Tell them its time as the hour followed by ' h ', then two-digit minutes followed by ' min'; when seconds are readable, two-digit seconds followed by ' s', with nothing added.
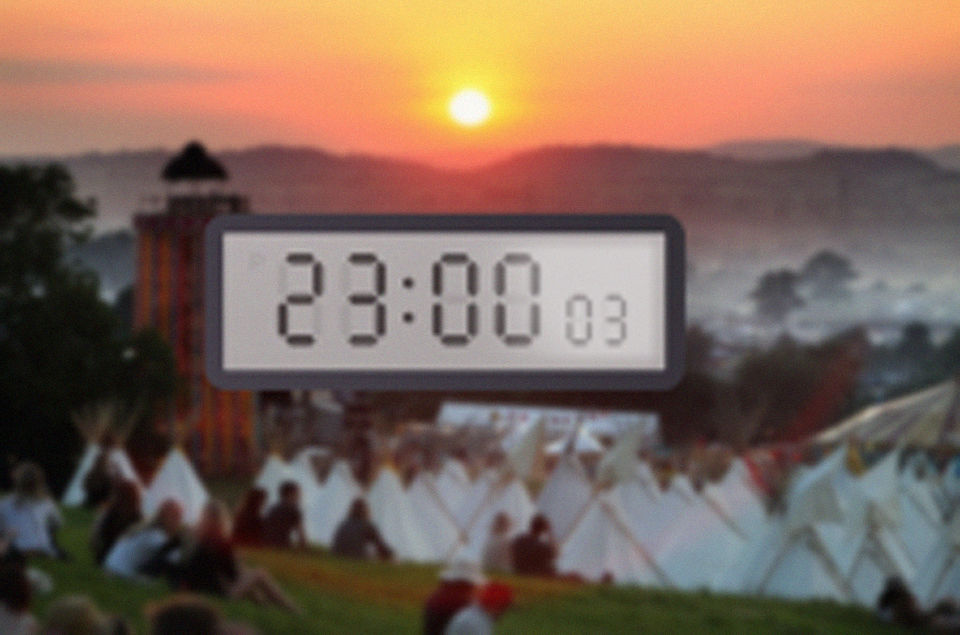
23 h 00 min 03 s
